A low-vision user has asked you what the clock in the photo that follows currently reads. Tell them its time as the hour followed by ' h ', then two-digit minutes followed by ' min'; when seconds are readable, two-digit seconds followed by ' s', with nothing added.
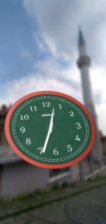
12 h 34 min
